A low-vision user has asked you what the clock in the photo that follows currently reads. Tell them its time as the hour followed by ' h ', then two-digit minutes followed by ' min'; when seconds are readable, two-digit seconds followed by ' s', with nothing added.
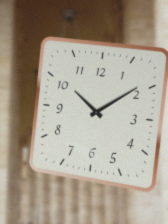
10 h 09 min
